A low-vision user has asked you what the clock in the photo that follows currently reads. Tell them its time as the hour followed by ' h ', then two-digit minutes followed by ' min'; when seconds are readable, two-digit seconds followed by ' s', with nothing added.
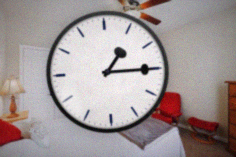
1 h 15 min
